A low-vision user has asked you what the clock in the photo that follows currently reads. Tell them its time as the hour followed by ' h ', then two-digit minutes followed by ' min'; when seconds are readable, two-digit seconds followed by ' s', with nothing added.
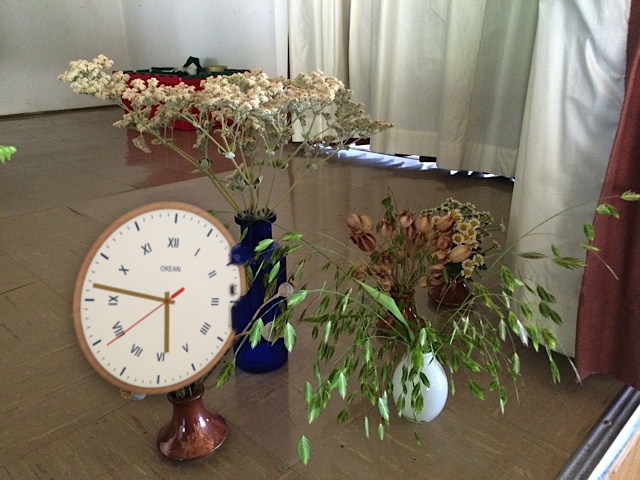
5 h 46 min 39 s
